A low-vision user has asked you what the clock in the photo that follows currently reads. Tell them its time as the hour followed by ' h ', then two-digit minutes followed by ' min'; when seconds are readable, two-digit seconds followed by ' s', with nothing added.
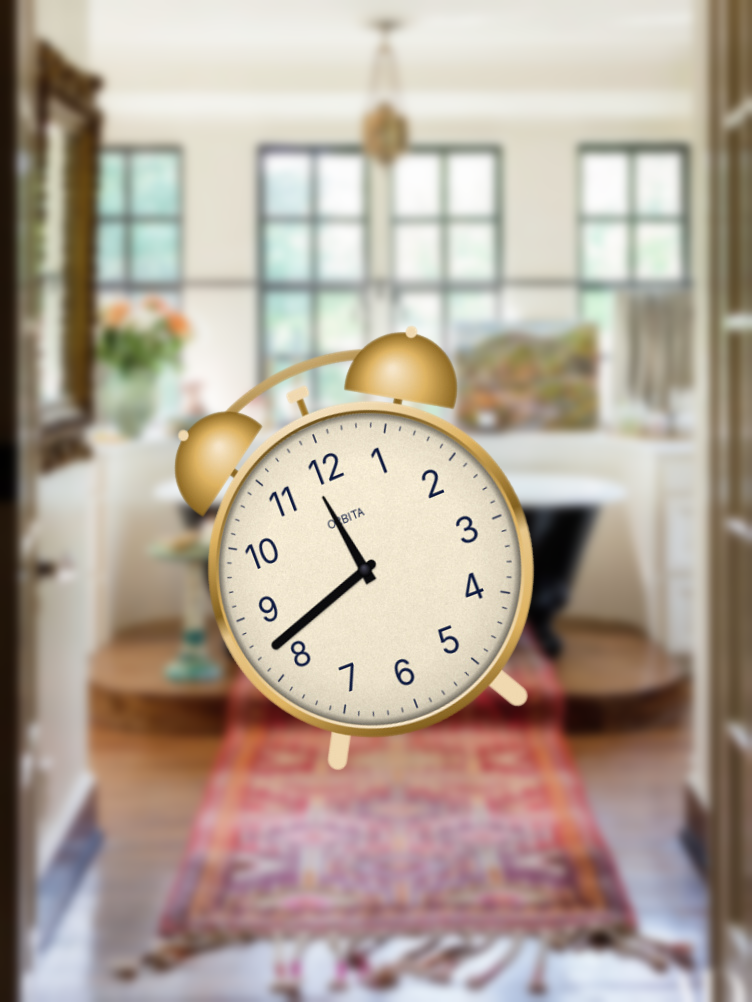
11 h 42 min
